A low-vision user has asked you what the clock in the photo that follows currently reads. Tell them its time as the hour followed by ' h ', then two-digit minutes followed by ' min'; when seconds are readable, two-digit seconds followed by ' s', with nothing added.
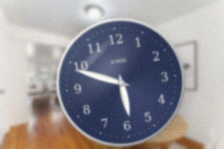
5 h 49 min
